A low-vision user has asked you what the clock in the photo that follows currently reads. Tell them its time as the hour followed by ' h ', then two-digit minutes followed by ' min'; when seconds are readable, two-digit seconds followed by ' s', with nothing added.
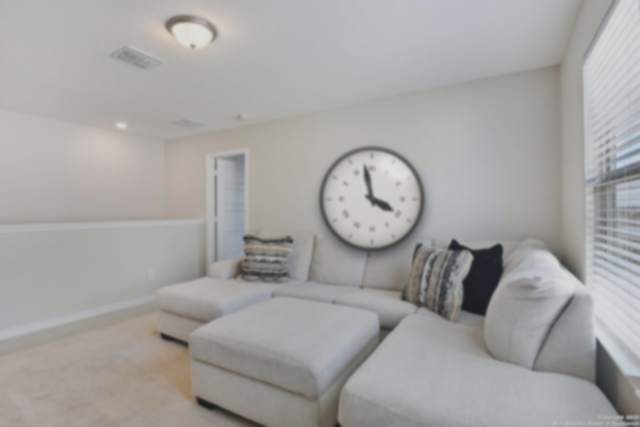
3 h 58 min
